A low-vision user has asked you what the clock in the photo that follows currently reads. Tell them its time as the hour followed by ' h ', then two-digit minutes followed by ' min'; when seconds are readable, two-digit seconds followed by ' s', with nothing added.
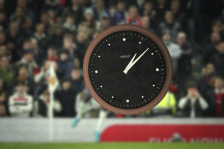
1 h 08 min
